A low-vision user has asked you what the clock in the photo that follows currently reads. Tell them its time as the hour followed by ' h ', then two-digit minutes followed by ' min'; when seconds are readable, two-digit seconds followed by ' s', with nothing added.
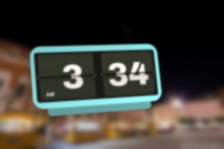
3 h 34 min
